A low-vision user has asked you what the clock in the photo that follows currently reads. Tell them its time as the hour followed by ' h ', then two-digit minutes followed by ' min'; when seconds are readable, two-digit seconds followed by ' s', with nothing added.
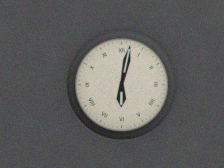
6 h 02 min
